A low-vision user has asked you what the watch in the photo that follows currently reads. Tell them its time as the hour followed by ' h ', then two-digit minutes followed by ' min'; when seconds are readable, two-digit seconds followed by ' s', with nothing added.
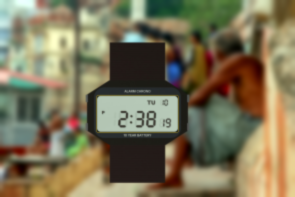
2 h 38 min
